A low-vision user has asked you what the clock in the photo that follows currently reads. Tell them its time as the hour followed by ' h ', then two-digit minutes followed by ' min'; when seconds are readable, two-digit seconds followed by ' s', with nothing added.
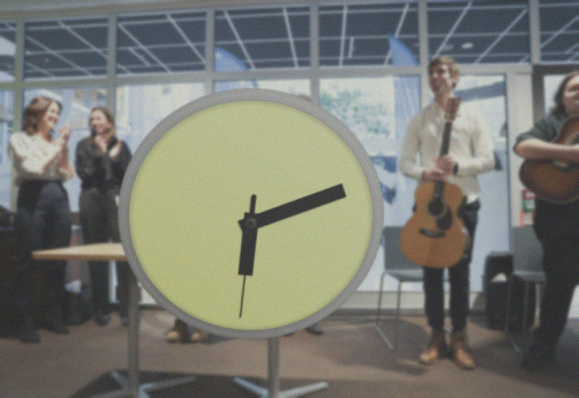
6 h 11 min 31 s
